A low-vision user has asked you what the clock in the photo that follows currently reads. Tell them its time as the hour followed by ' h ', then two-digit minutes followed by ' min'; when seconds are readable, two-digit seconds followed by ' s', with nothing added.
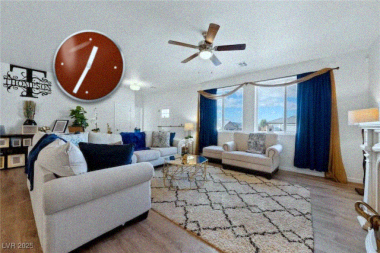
12 h 34 min
